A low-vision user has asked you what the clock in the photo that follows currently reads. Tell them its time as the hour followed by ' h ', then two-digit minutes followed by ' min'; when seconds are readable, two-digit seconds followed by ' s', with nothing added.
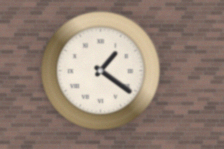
1 h 21 min
